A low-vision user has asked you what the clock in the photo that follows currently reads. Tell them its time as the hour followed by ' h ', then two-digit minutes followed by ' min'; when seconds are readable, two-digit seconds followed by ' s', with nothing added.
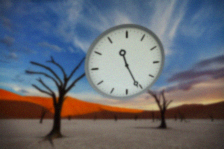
11 h 26 min
